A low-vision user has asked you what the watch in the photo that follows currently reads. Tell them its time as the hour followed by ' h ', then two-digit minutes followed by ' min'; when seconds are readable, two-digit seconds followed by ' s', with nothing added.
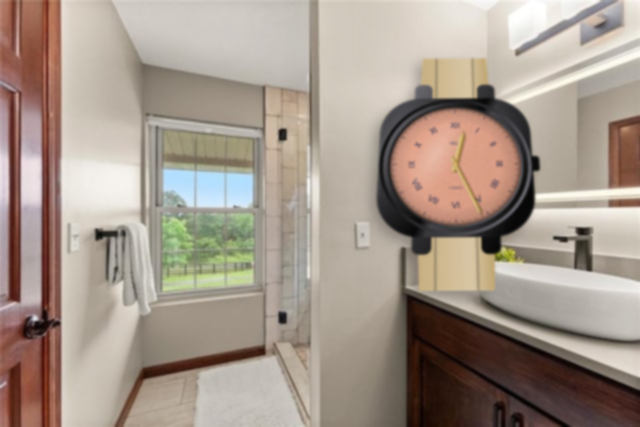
12 h 26 min
